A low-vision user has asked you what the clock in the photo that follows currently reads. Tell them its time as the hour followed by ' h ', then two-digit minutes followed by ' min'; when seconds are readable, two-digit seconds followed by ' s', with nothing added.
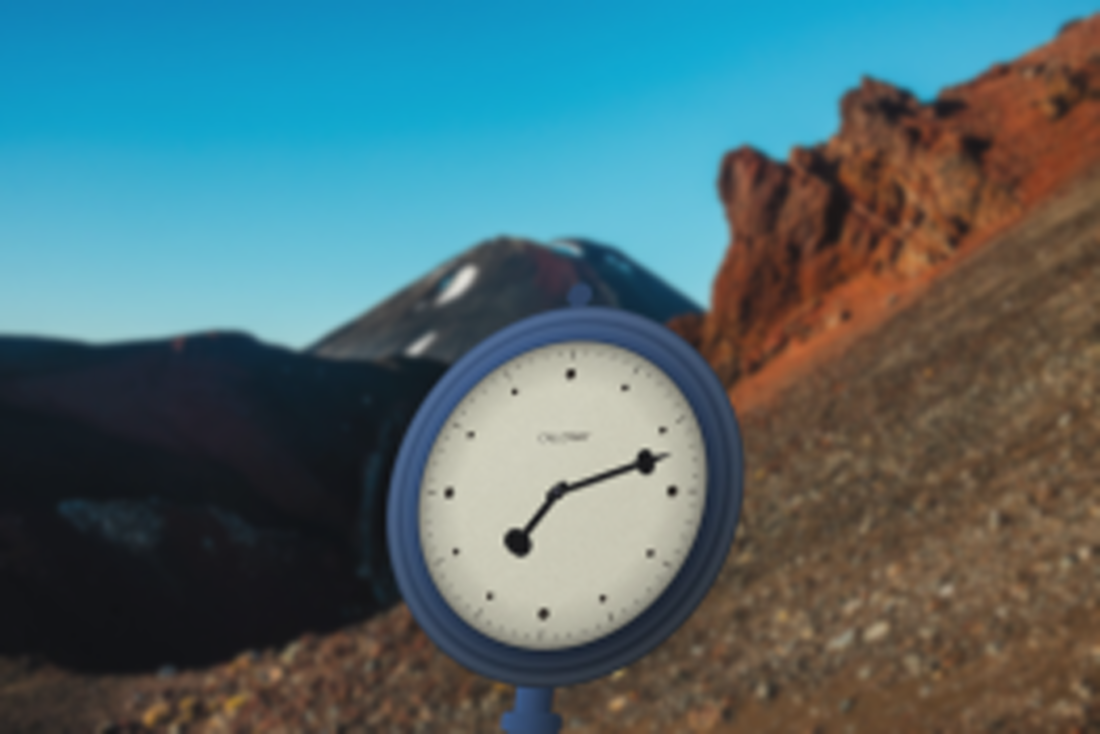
7 h 12 min
